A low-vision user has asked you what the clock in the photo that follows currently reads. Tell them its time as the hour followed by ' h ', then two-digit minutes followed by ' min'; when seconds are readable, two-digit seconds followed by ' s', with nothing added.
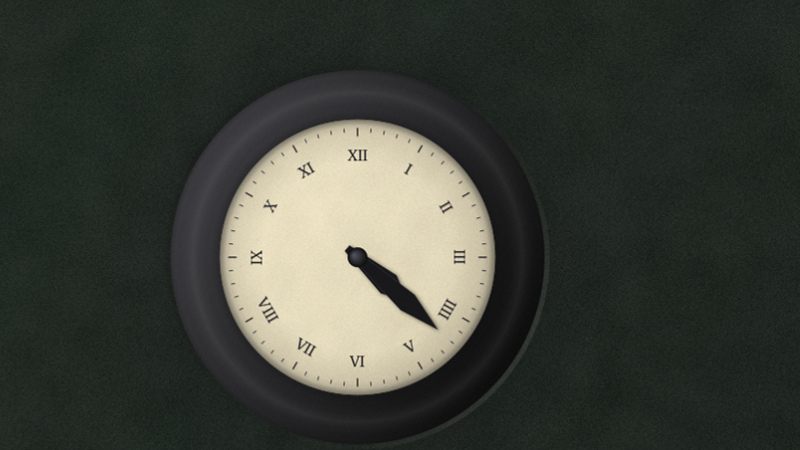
4 h 22 min
